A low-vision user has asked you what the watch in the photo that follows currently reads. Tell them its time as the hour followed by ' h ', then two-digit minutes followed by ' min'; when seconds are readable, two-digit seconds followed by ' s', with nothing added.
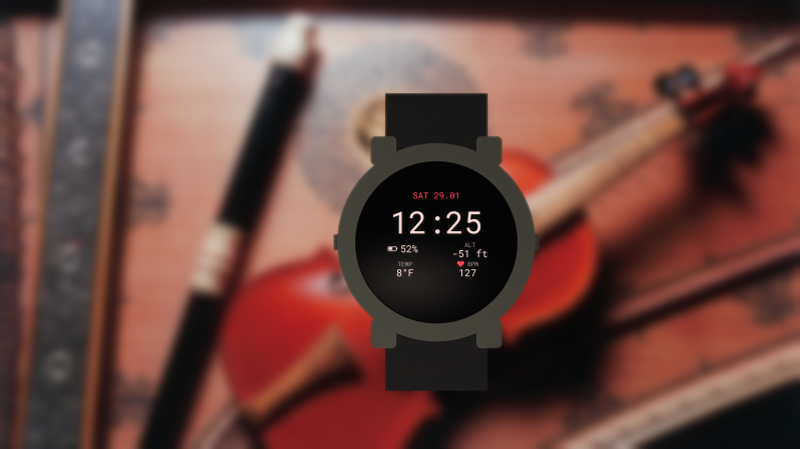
12 h 25 min
